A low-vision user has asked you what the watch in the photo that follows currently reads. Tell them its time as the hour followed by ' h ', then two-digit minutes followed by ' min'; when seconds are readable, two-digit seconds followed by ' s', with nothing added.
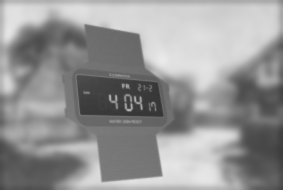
4 h 04 min 17 s
